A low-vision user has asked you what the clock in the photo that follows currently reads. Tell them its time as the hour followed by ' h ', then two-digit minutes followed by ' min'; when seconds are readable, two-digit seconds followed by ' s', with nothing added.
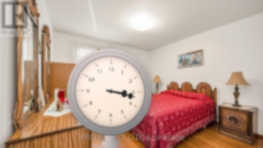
3 h 17 min
